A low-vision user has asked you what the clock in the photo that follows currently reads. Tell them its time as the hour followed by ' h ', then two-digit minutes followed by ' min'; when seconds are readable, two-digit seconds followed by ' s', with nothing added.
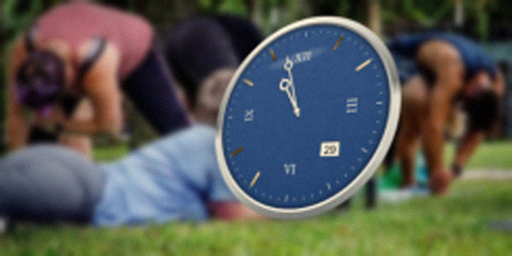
10 h 57 min
